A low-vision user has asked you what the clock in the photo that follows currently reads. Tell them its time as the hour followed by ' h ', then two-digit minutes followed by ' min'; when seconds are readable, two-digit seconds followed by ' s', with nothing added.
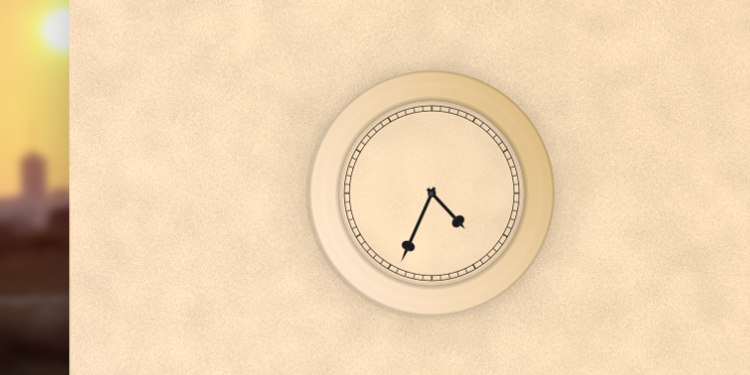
4 h 34 min
